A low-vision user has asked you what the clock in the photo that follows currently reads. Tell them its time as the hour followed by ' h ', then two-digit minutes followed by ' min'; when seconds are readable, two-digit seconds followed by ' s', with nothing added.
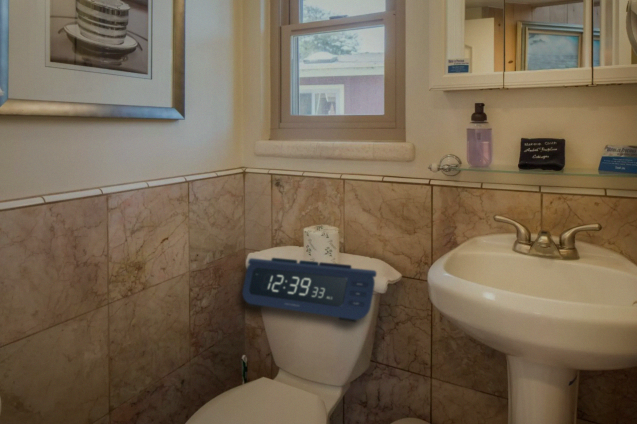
12 h 39 min 33 s
